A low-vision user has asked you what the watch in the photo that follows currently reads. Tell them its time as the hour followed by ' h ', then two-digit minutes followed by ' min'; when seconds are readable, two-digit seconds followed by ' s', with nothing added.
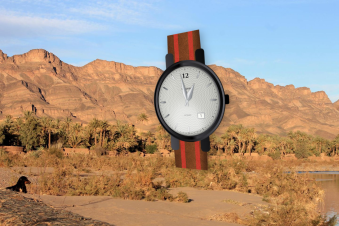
12 h 58 min
